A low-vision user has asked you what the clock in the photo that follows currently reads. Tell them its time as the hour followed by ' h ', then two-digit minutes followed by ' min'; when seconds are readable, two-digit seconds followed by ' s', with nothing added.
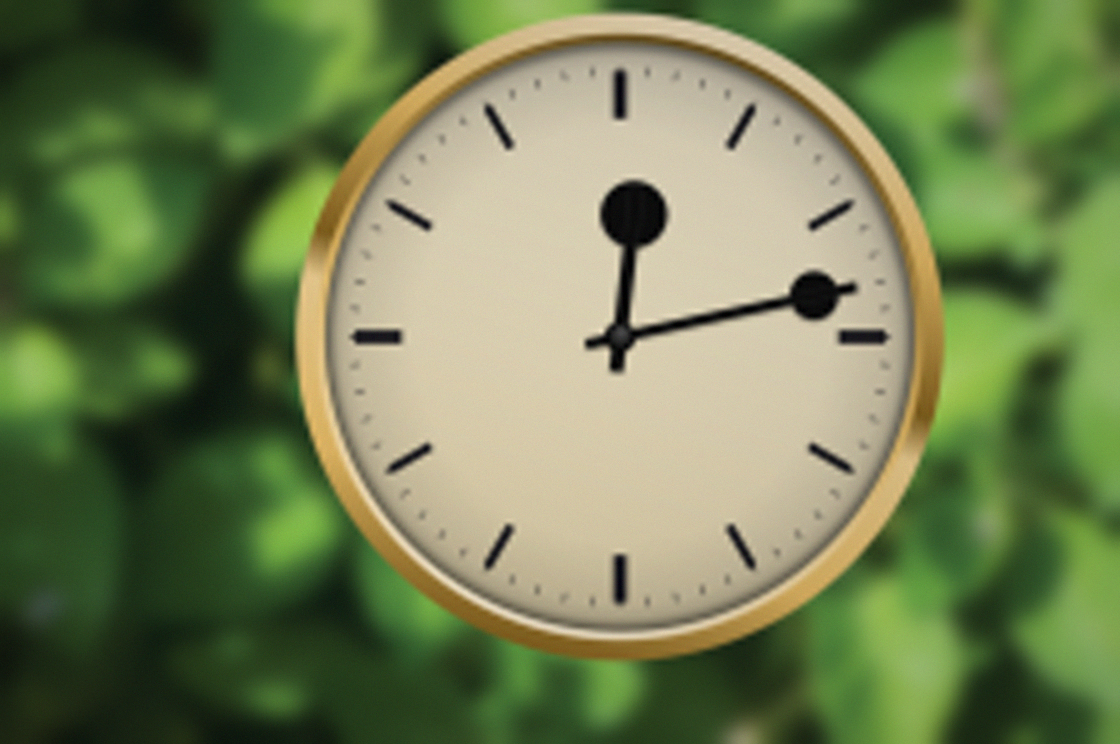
12 h 13 min
